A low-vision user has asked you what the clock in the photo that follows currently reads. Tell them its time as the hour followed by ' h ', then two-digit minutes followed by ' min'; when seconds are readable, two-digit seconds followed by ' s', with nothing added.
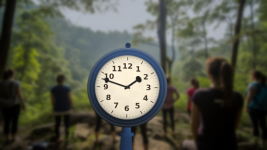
1 h 48 min
